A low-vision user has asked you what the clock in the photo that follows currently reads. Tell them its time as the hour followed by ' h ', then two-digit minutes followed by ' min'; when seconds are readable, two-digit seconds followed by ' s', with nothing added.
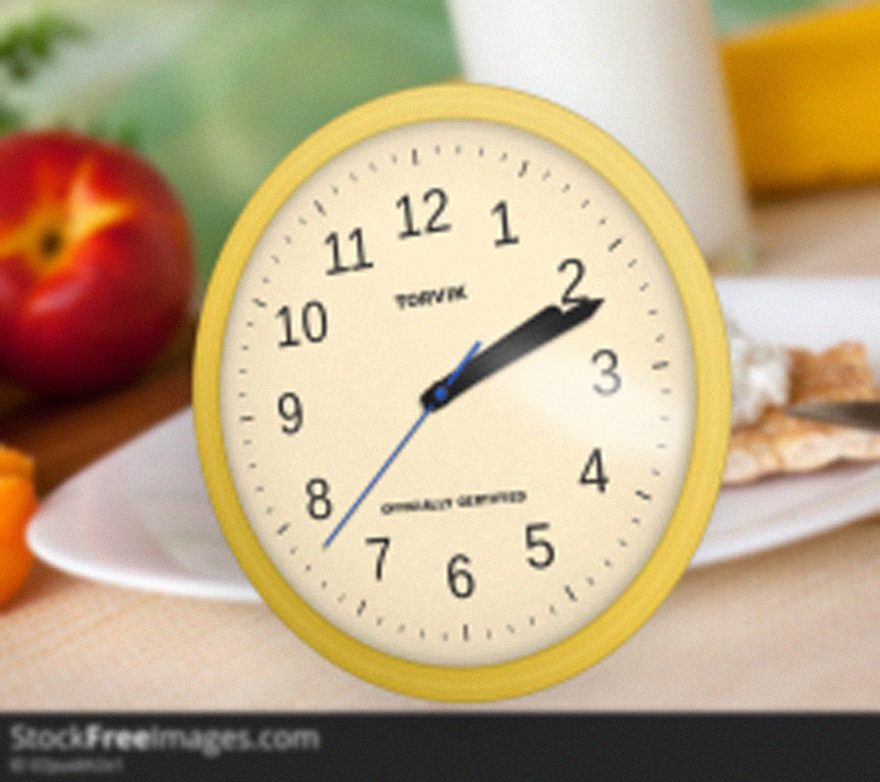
2 h 11 min 38 s
